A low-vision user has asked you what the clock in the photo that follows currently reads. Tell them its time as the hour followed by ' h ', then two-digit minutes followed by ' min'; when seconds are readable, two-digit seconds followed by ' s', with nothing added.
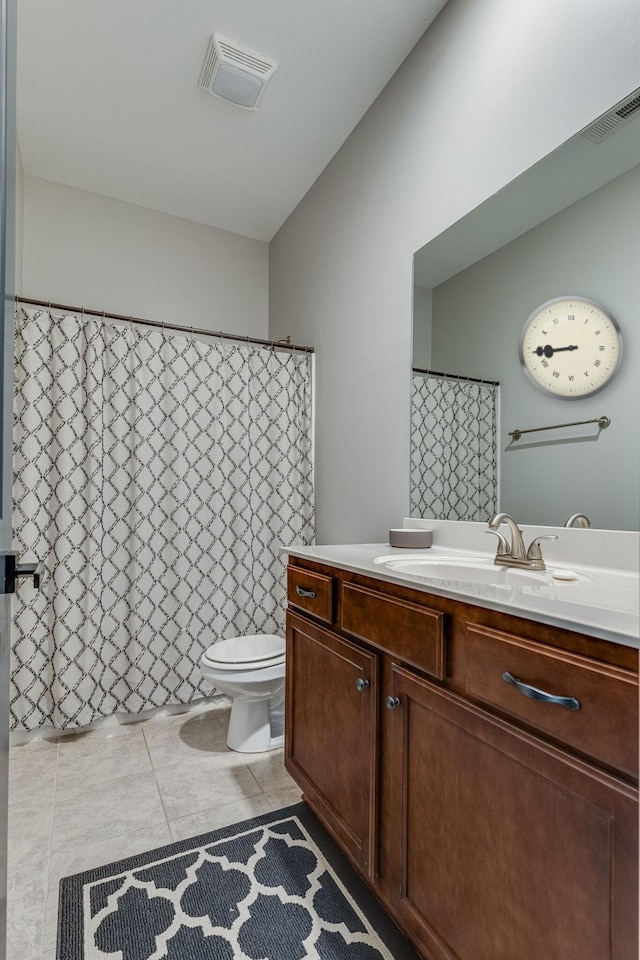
8 h 44 min
